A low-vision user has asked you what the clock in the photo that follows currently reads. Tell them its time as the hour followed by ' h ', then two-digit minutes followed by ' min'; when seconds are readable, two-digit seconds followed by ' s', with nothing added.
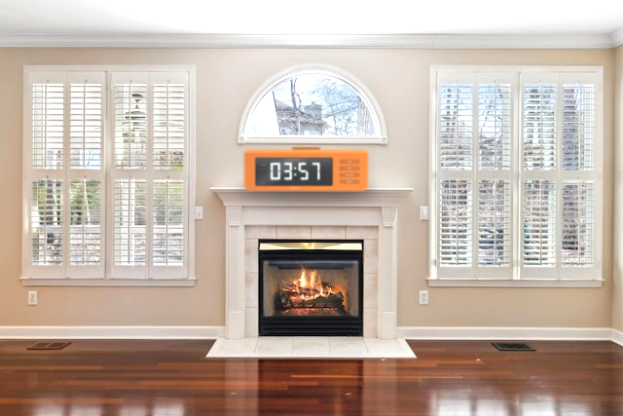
3 h 57 min
